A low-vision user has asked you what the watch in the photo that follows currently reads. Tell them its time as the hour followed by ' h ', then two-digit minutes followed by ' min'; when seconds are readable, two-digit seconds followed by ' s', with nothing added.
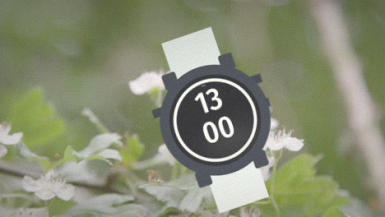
13 h 00 min
